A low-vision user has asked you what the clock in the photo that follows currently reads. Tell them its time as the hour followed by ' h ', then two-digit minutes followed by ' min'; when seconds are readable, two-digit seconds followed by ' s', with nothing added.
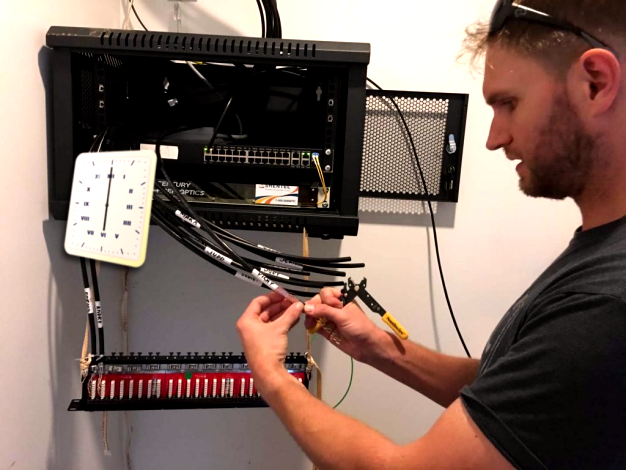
6 h 00 min
